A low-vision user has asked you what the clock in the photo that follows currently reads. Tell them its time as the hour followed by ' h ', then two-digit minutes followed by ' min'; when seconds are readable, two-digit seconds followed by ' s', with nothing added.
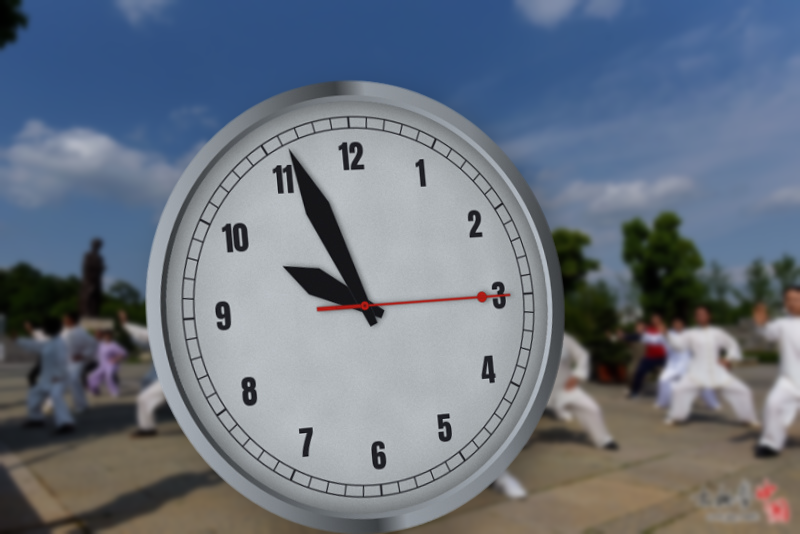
9 h 56 min 15 s
